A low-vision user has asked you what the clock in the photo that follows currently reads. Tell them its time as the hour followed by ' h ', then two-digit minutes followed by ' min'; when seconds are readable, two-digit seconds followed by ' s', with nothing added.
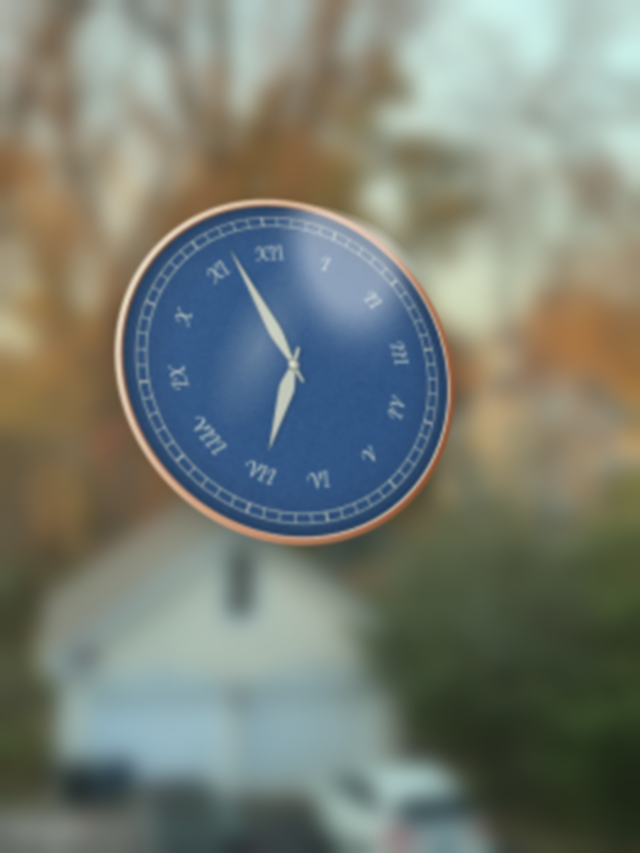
6 h 57 min
